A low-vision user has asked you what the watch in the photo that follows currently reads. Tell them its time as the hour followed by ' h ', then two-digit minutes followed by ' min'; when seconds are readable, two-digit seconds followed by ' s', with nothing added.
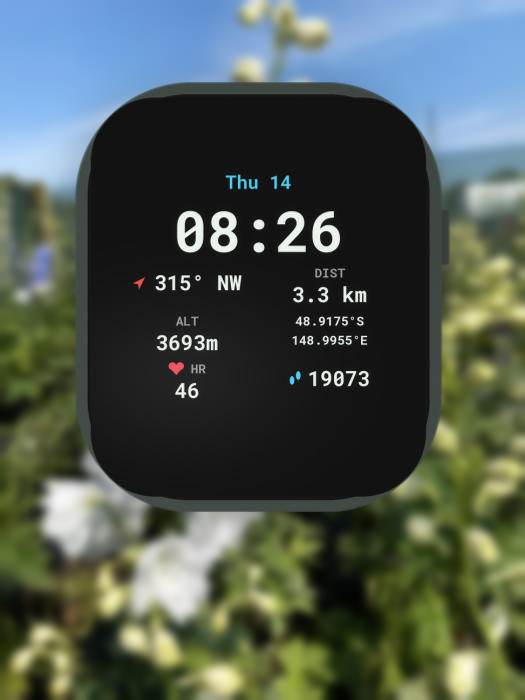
8 h 26 min
